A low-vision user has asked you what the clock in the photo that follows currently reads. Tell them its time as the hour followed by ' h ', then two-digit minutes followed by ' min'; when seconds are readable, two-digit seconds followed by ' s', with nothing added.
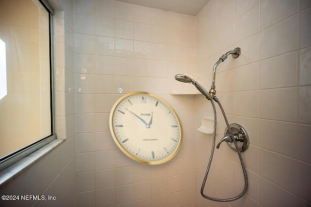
12 h 52 min
